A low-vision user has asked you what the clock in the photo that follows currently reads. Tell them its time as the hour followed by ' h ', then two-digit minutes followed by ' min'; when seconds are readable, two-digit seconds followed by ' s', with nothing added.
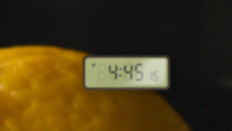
4 h 45 min
